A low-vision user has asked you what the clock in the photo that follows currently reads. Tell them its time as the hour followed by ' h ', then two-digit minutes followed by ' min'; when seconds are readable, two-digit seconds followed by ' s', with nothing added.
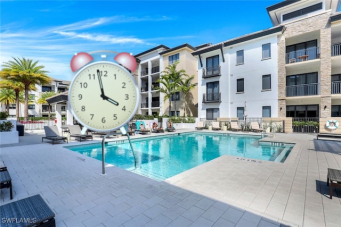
3 h 58 min
